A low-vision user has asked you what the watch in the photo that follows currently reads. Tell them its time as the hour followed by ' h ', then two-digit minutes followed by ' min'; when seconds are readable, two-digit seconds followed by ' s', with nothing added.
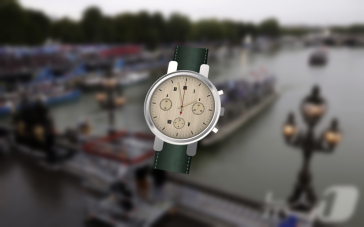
1 h 57 min
